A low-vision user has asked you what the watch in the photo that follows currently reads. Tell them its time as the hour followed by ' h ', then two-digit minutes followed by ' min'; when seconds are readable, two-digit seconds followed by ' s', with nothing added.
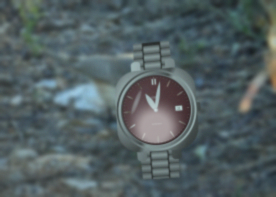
11 h 02 min
